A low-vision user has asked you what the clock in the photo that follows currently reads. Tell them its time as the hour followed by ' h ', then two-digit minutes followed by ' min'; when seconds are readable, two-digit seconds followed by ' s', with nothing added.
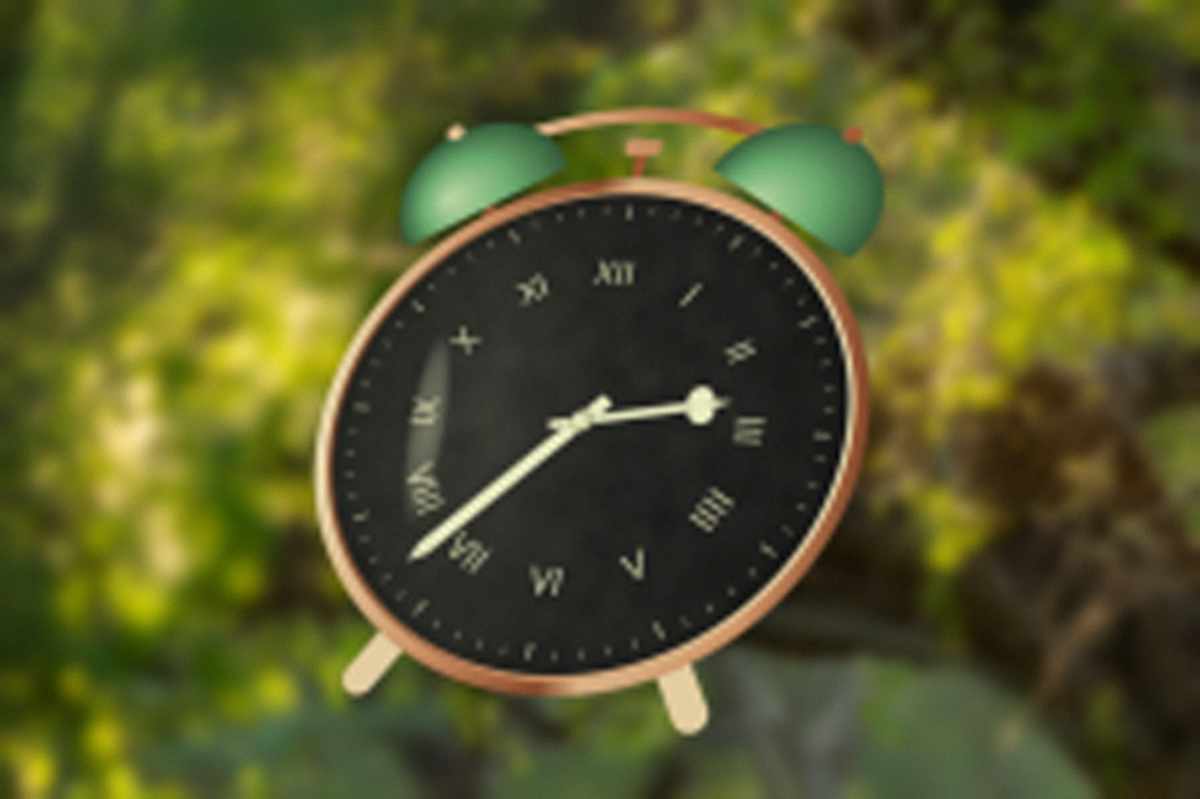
2 h 37 min
